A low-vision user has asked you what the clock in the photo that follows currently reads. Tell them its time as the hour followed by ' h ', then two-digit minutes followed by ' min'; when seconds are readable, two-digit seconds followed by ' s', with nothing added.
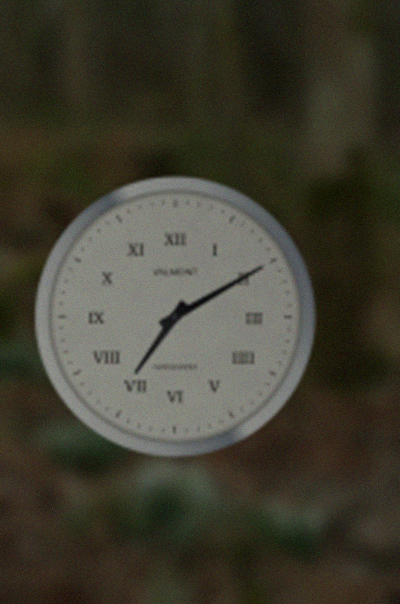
7 h 10 min
